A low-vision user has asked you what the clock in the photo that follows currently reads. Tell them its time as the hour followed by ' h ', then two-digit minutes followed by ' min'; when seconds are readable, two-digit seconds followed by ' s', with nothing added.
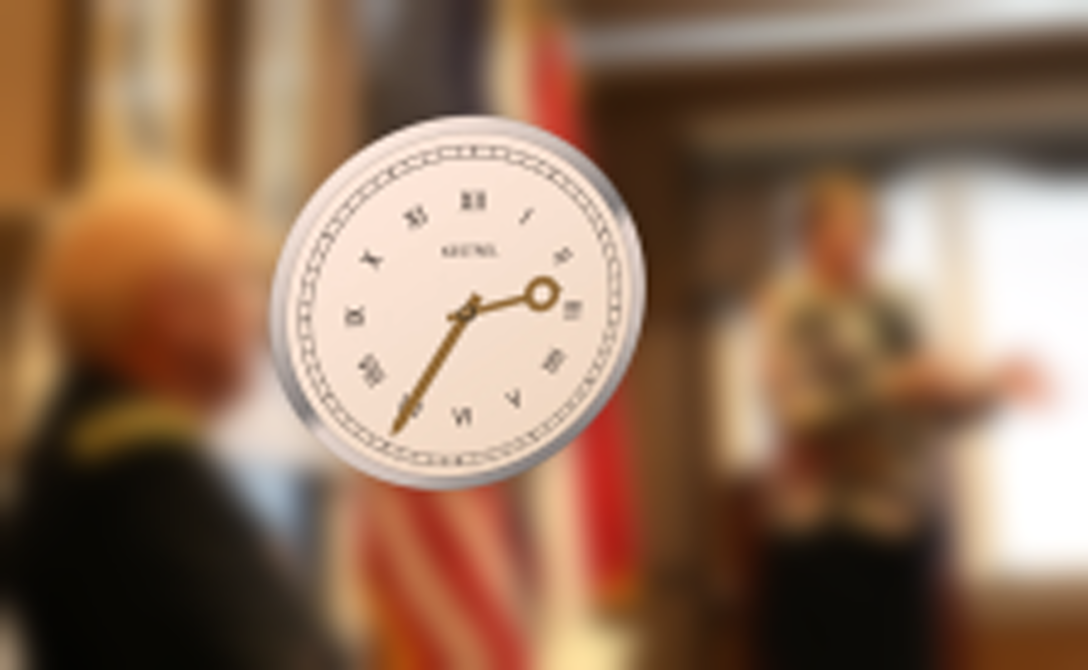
2 h 35 min
